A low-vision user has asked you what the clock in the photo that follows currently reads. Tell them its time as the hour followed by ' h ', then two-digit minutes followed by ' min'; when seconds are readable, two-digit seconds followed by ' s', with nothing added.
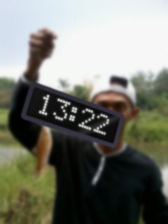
13 h 22 min
